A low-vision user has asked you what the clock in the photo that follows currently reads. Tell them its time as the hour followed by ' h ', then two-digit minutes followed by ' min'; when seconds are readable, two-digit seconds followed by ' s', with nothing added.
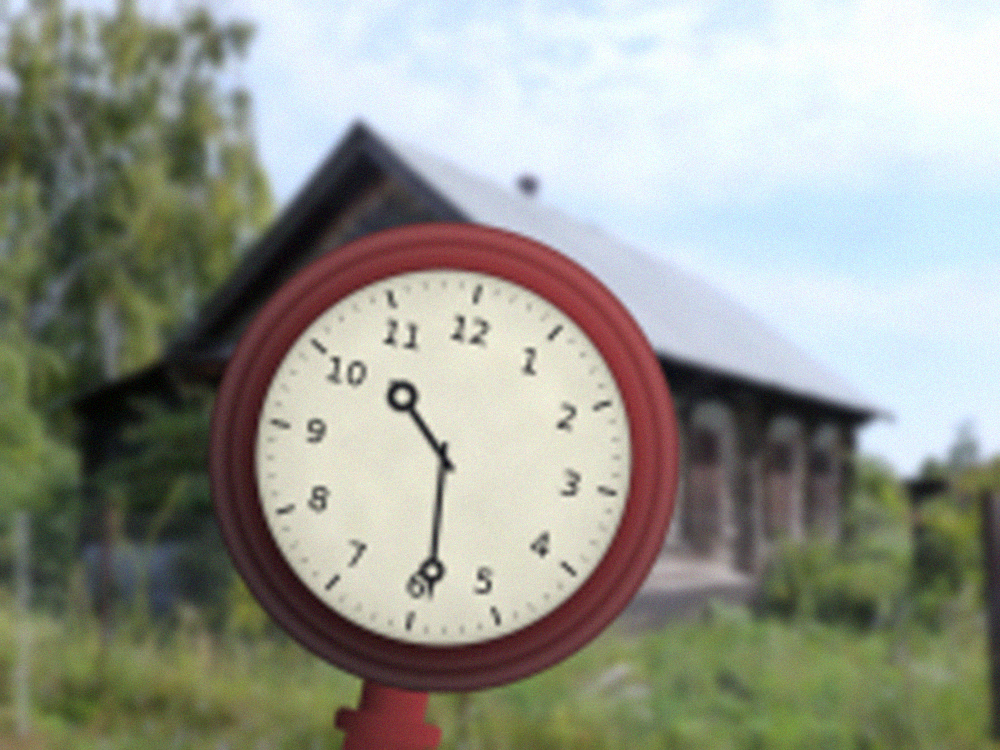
10 h 29 min
